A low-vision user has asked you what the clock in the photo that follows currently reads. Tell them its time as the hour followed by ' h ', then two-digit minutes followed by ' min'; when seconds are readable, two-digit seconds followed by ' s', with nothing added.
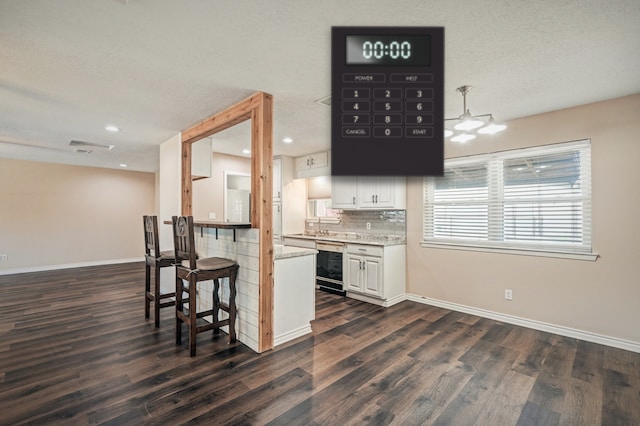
0 h 00 min
